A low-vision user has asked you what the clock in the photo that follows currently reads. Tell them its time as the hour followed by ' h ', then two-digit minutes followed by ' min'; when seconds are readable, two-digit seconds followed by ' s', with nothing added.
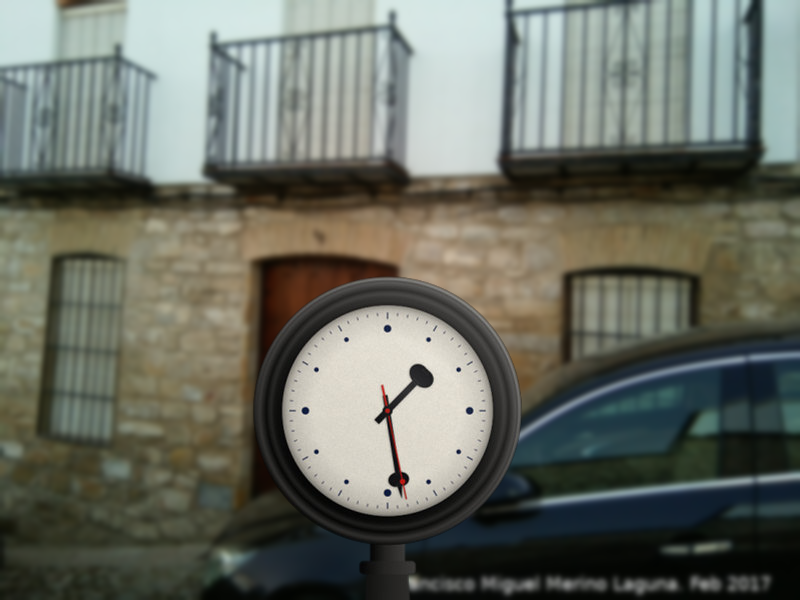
1 h 28 min 28 s
